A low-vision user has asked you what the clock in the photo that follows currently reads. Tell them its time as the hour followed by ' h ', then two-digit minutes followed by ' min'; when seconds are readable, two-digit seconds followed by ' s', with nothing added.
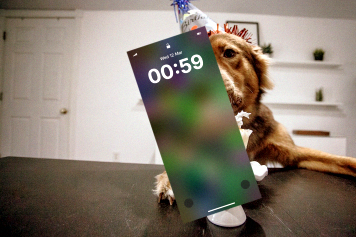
0 h 59 min
